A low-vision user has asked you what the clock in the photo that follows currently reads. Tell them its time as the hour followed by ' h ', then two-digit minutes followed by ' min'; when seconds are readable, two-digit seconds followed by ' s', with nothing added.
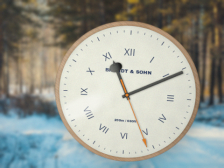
11 h 10 min 26 s
